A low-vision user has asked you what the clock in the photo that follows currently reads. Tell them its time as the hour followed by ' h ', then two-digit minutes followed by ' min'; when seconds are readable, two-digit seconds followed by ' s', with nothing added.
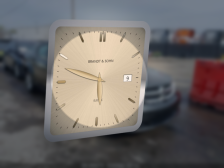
5 h 48 min
